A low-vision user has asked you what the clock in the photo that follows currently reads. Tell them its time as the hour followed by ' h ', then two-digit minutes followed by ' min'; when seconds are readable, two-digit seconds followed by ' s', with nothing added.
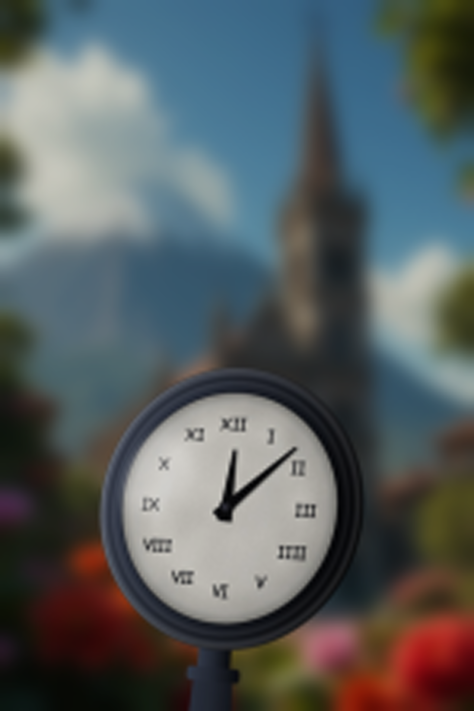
12 h 08 min
